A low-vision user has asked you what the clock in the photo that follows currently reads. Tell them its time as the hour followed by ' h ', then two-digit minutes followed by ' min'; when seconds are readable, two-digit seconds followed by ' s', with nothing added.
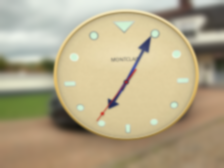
7 h 04 min 36 s
